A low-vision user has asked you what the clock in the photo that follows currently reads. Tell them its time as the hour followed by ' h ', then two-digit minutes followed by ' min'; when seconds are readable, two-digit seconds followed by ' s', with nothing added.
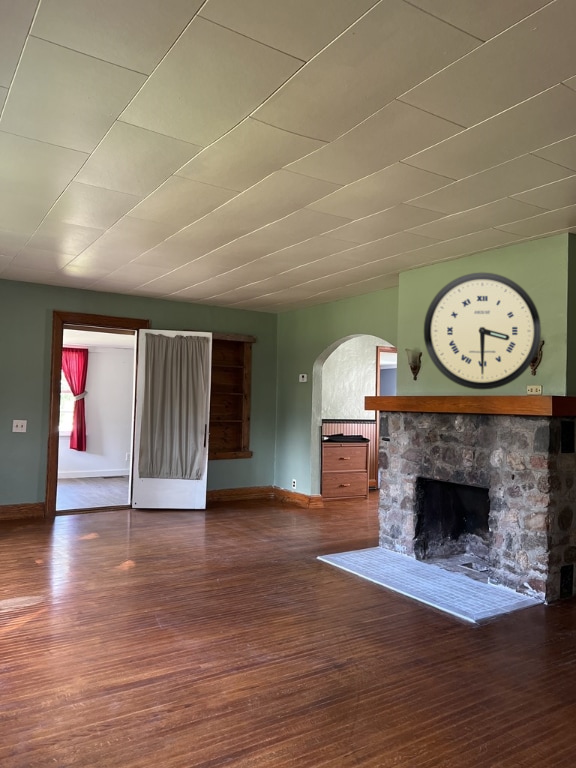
3 h 30 min
